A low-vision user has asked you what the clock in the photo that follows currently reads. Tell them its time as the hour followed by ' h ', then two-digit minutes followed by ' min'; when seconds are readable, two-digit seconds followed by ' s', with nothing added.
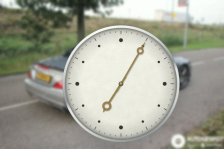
7 h 05 min
